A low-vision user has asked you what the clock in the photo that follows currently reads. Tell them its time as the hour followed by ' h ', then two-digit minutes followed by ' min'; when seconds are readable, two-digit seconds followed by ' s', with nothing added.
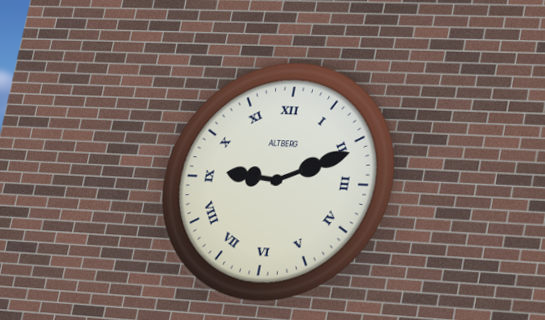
9 h 11 min
